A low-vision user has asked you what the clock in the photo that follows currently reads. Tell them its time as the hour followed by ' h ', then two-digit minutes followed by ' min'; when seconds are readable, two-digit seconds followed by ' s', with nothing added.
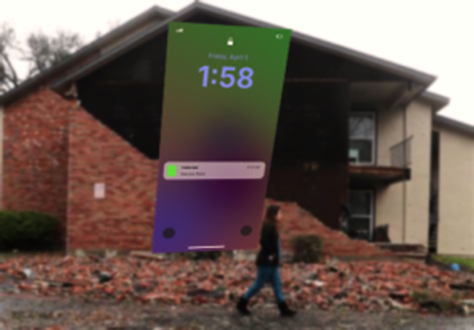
1 h 58 min
